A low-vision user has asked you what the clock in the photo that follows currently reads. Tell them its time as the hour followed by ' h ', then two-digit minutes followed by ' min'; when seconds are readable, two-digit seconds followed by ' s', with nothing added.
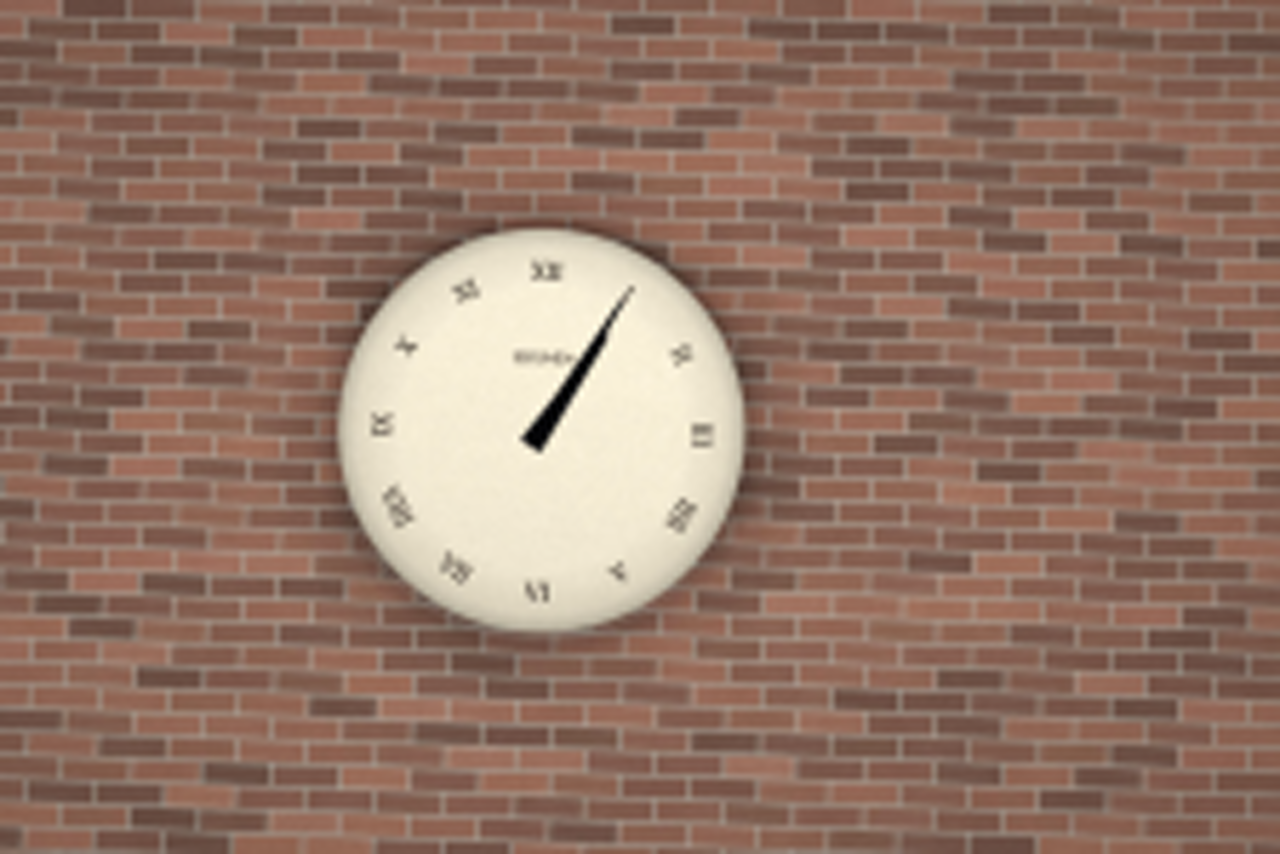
1 h 05 min
